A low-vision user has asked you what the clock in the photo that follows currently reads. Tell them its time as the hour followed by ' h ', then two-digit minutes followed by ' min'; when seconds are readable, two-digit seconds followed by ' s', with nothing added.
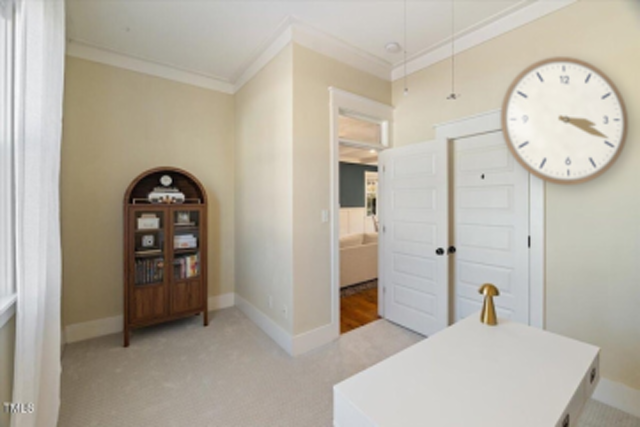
3 h 19 min
